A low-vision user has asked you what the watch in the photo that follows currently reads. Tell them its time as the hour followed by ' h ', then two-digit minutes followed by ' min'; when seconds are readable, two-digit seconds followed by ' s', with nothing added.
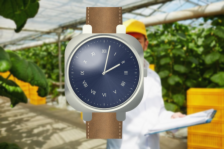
2 h 02 min
